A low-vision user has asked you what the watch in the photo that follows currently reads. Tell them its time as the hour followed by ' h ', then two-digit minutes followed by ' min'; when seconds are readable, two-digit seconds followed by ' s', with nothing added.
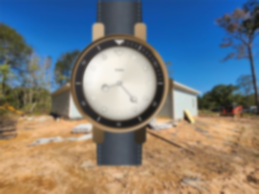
8 h 23 min
